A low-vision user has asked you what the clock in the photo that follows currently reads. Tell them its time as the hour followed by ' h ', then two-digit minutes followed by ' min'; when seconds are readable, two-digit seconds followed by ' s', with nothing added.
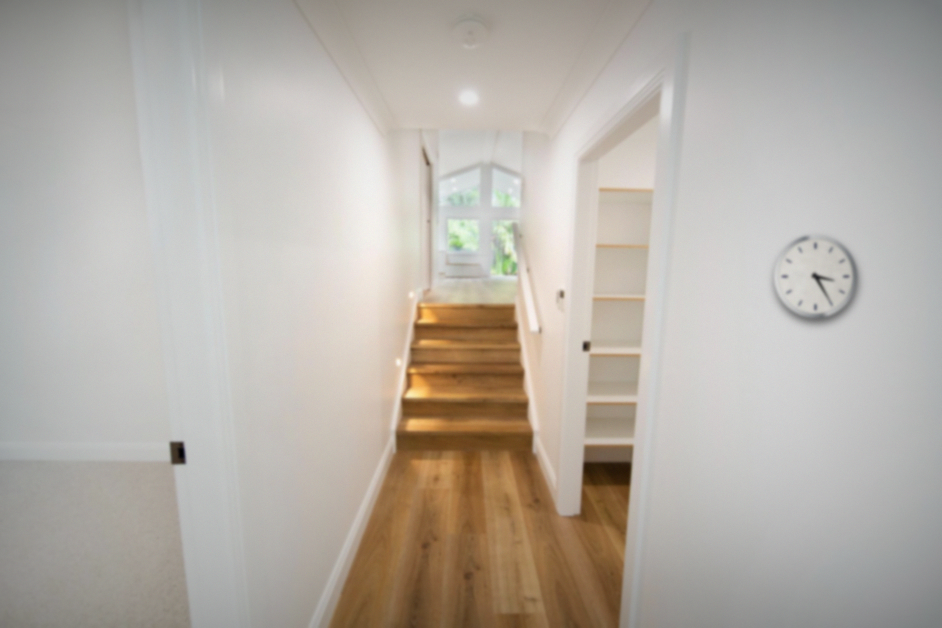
3 h 25 min
